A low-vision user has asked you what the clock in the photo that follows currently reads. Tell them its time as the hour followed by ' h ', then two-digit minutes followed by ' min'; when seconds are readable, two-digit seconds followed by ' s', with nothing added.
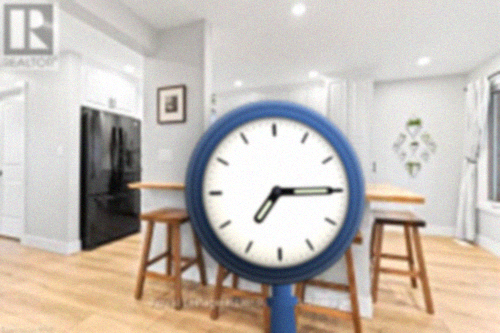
7 h 15 min
